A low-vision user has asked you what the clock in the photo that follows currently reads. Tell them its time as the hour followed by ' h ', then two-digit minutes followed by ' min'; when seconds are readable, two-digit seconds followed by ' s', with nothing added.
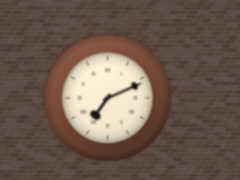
7 h 11 min
